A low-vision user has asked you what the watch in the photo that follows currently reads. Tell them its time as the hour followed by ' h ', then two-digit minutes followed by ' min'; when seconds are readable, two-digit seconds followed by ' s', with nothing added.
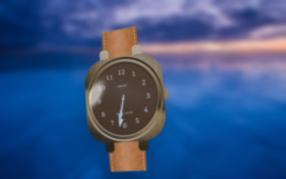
6 h 32 min
